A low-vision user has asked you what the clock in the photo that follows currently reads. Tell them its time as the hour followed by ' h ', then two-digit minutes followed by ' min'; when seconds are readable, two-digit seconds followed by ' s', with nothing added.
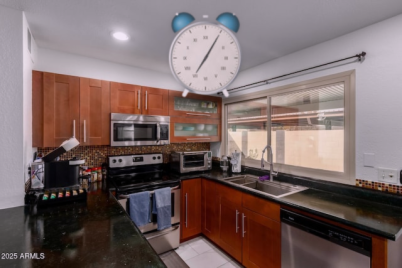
7 h 05 min
